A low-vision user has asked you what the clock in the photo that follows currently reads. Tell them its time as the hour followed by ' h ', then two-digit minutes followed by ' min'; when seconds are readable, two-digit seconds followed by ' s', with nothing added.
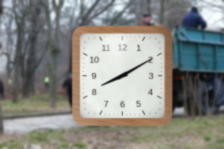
8 h 10 min
